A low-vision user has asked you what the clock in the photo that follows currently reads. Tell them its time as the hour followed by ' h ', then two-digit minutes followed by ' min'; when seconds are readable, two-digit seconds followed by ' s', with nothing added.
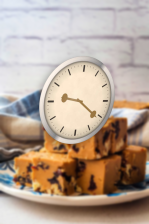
9 h 21 min
